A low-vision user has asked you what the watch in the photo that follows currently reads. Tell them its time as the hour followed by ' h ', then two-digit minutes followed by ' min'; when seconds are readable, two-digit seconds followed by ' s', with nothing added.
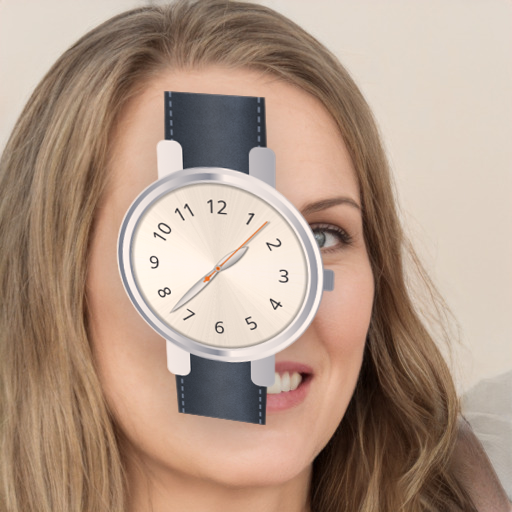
1 h 37 min 07 s
